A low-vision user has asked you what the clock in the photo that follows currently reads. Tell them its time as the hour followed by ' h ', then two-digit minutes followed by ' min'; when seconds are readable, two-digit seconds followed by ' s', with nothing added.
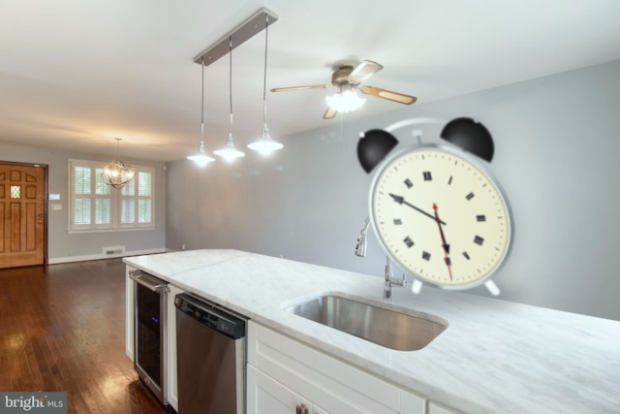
5 h 50 min 30 s
